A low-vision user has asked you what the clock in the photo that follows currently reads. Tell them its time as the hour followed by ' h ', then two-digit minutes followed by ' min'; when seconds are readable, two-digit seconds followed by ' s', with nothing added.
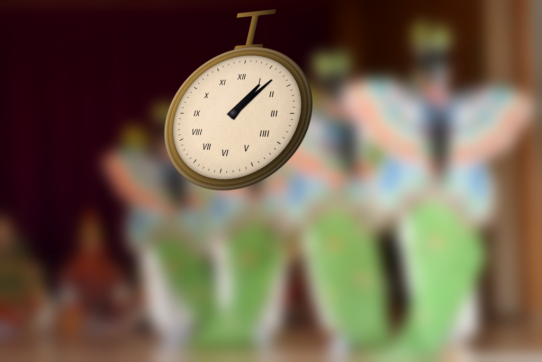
1 h 07 min
